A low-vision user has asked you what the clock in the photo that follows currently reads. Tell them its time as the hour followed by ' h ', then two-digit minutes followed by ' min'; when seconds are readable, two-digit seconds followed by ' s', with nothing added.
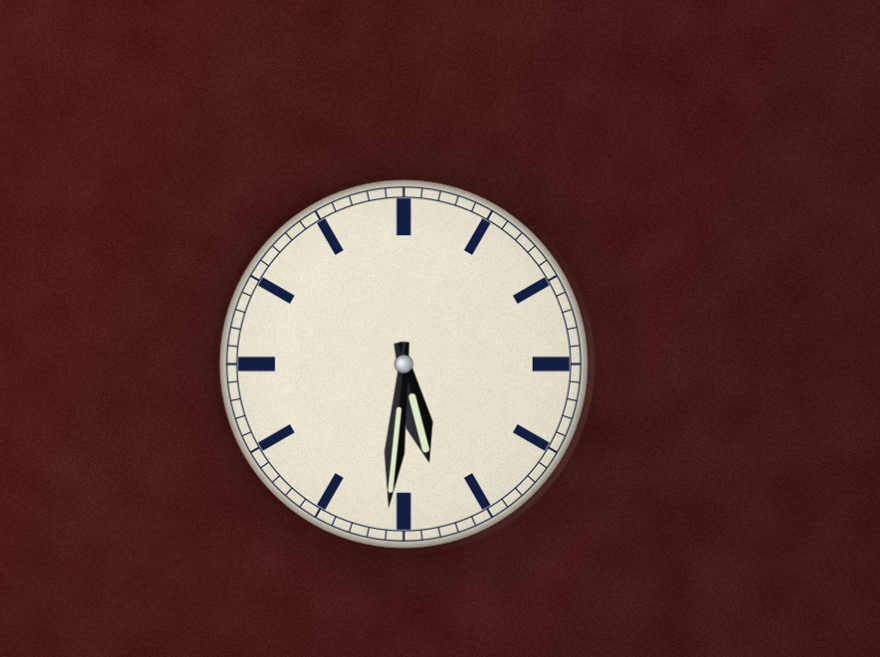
5 h 31 min
